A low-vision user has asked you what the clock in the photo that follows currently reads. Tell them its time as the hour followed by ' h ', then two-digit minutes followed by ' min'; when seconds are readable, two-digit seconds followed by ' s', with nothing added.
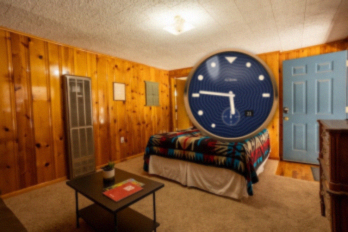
5 h 46 min
